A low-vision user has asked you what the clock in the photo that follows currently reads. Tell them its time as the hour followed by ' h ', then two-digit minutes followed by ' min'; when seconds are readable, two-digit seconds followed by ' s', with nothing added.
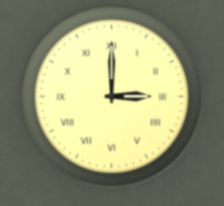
3 h 00 min
